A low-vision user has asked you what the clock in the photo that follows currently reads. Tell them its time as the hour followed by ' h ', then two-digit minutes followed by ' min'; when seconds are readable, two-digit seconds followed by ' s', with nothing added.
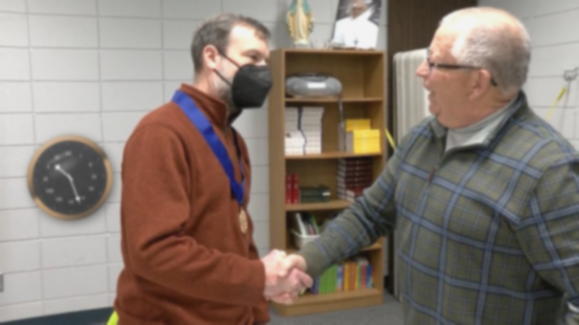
10 h 27 min
